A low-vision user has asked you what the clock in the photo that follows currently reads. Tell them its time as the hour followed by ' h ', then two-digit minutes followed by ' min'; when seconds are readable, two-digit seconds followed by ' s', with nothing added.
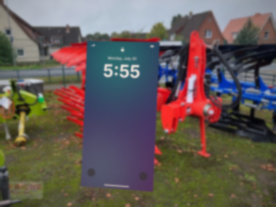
5 h 55 min
